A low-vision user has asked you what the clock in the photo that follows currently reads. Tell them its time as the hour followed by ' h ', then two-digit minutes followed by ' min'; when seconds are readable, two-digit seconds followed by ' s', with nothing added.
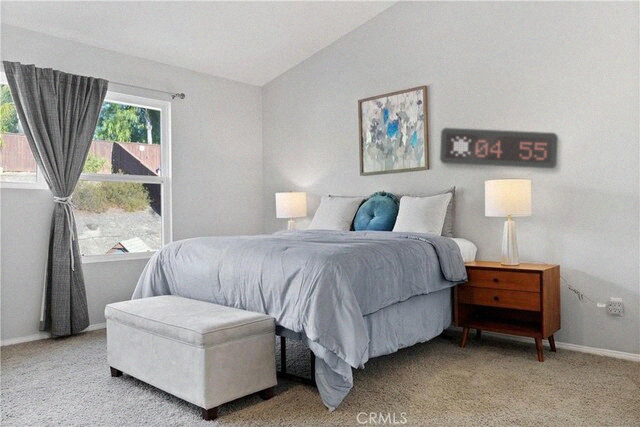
4 h 55 min
